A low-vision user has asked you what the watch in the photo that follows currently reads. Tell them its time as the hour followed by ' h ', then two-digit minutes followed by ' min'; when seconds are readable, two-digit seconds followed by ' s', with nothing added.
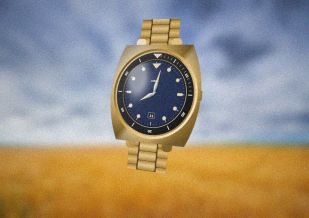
8 h 02 min
